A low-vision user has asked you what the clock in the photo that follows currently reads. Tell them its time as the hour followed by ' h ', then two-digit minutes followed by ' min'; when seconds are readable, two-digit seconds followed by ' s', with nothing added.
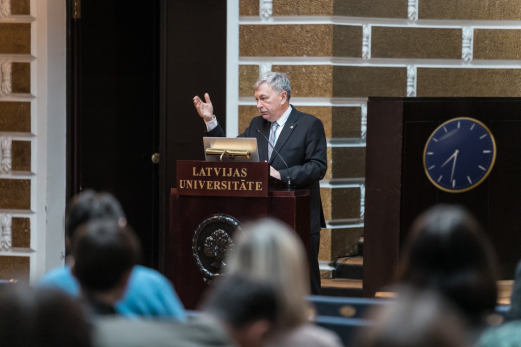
7 h 31 min
